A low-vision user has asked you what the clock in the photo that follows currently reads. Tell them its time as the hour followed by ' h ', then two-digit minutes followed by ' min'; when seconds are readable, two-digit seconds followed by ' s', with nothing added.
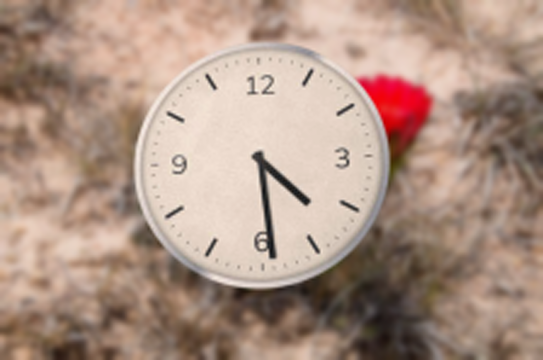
4 h 29 min
